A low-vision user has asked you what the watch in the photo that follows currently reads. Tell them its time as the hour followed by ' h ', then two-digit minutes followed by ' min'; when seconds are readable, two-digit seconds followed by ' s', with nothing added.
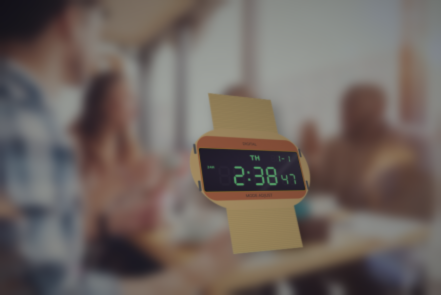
2 h 38 min 47 s
